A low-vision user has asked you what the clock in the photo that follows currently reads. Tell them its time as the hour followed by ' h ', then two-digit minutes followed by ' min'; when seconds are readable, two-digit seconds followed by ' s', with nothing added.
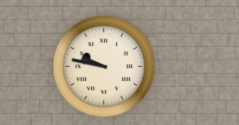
9 h 47 min
